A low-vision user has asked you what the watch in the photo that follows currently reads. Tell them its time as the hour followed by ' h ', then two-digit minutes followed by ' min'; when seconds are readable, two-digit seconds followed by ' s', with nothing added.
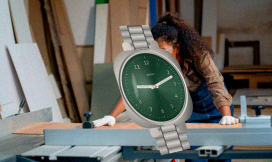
9 h 12 min
